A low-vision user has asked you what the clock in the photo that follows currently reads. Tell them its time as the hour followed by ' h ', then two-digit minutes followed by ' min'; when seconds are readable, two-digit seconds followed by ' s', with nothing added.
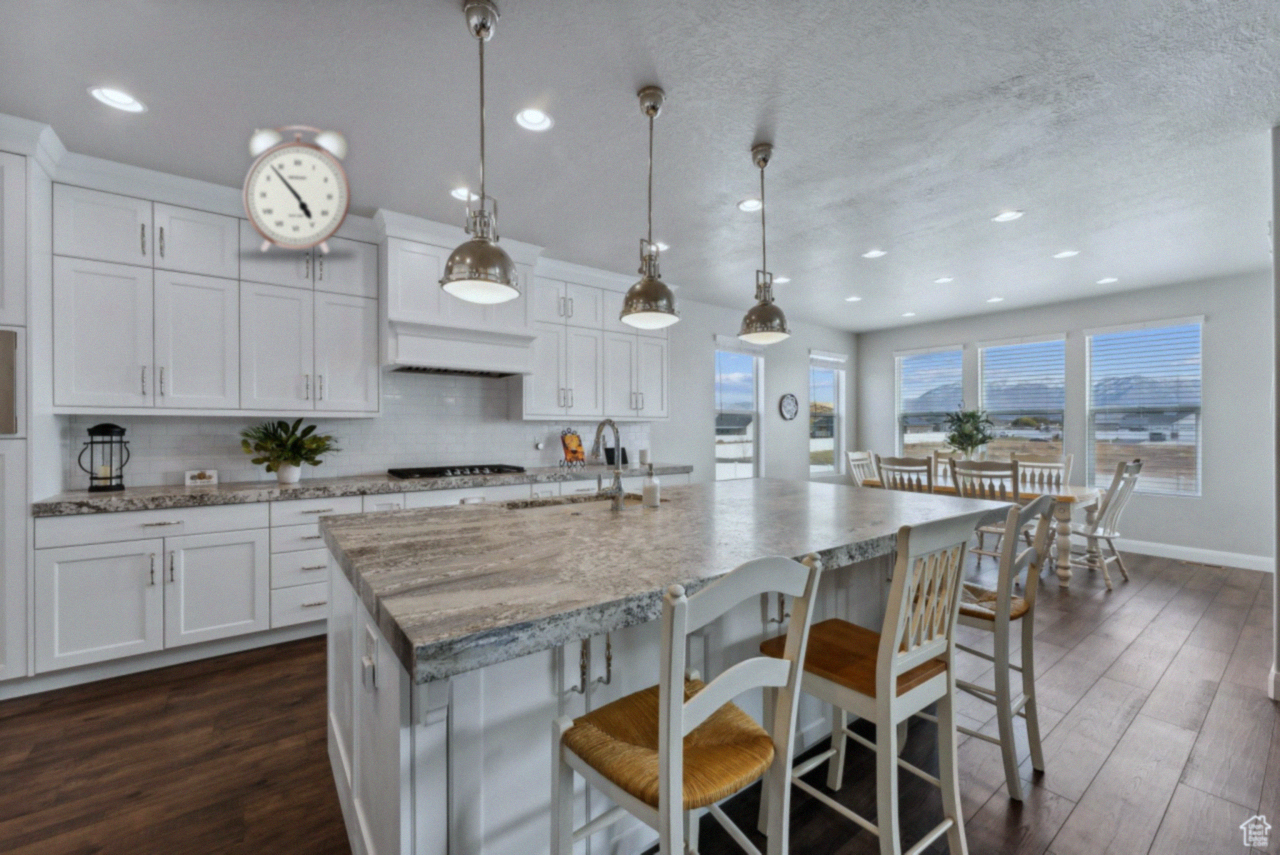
4 h 53 min
